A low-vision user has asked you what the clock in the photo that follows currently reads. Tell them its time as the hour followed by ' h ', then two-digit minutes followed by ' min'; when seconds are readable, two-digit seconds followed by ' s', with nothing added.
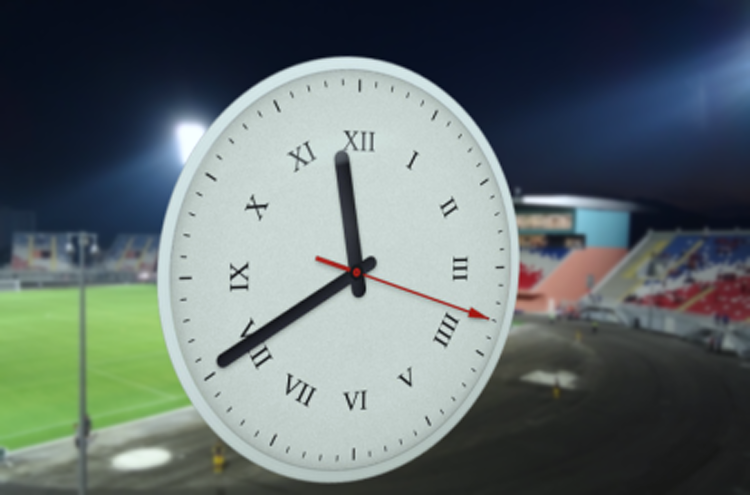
11 h 40 min 18 s
